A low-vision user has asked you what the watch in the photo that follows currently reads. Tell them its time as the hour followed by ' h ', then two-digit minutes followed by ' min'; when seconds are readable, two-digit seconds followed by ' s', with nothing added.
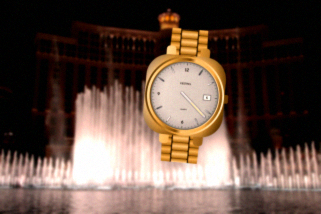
4 h 22 min
